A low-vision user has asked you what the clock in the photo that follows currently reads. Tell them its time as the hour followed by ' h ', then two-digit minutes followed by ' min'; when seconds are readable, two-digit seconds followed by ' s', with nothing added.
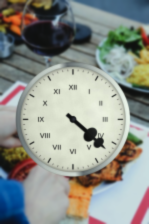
4 h 22 min
